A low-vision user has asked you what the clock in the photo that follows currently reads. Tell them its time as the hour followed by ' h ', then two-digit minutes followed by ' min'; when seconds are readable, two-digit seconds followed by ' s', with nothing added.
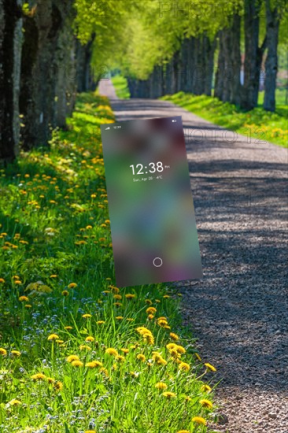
12 h 38 min
